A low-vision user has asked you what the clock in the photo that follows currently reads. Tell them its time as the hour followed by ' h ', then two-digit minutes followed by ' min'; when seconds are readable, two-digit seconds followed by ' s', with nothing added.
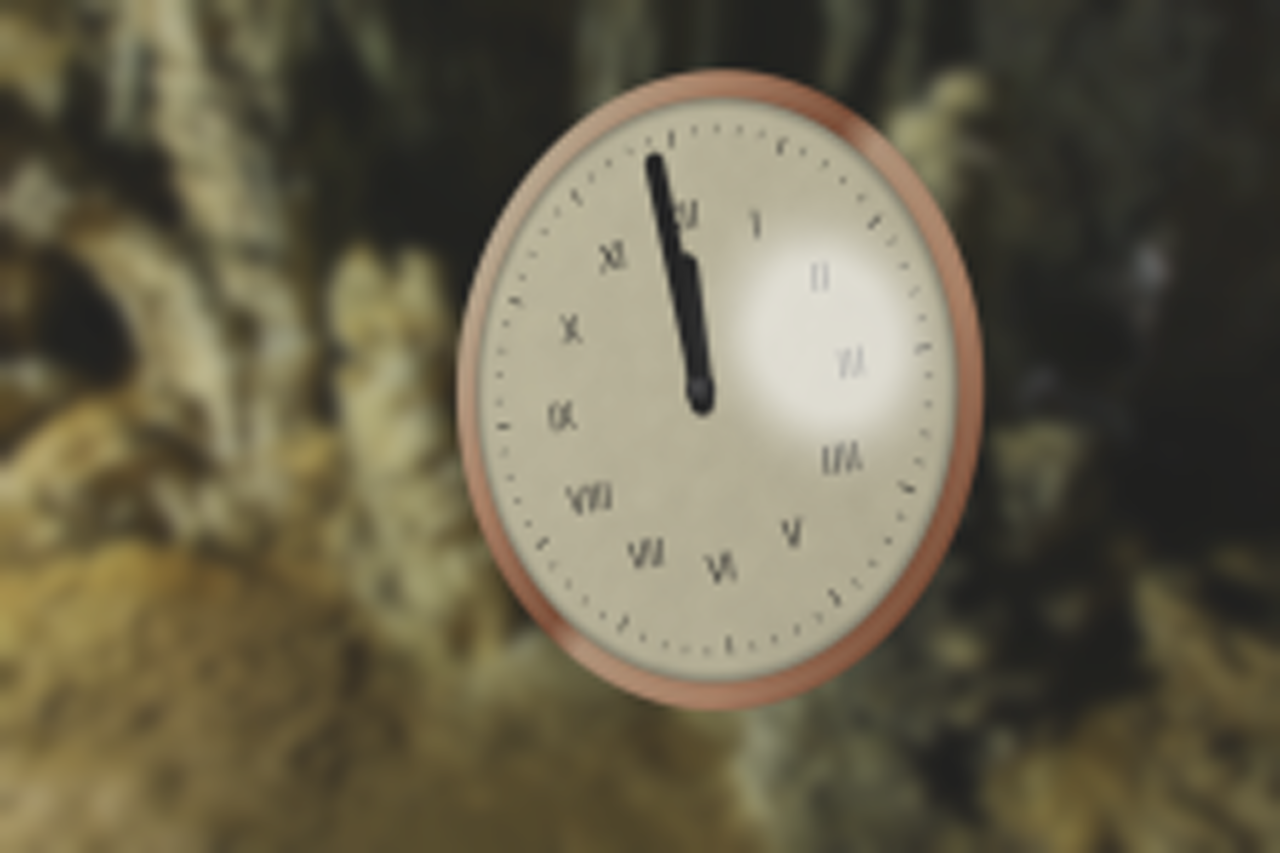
11 h 59 min
